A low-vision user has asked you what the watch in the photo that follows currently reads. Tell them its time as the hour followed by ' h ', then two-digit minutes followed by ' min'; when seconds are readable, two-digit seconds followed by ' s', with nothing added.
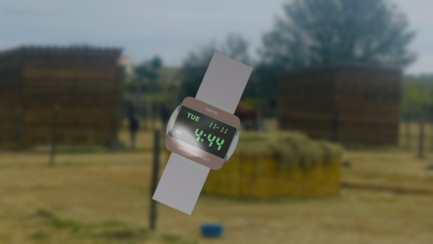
4 h 44 min
